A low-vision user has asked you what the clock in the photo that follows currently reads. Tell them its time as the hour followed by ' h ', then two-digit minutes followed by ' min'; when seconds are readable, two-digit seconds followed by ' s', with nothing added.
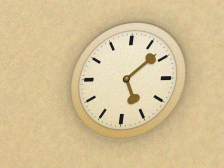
5 h 08 min
